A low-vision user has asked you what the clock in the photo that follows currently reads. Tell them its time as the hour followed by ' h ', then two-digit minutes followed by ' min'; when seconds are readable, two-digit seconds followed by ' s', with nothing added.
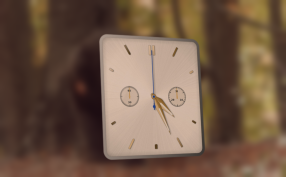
4 h 26 min
